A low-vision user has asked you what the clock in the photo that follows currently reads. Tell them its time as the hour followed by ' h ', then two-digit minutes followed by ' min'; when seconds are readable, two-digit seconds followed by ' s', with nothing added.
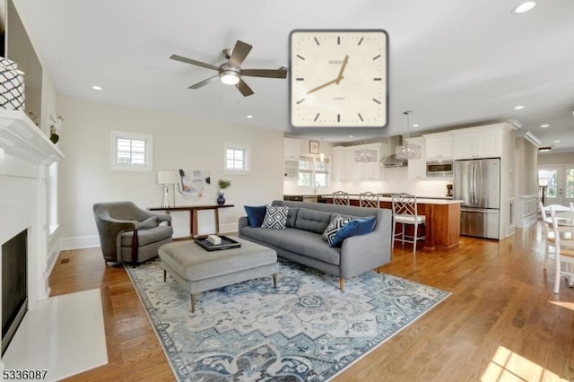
12 h 41 min
